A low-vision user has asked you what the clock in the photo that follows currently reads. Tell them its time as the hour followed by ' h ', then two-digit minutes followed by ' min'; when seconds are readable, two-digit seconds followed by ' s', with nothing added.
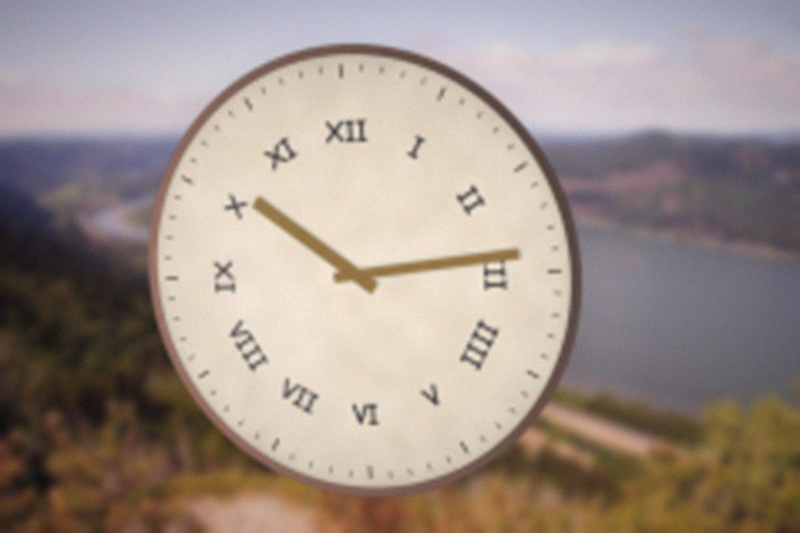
10 h 14 min
